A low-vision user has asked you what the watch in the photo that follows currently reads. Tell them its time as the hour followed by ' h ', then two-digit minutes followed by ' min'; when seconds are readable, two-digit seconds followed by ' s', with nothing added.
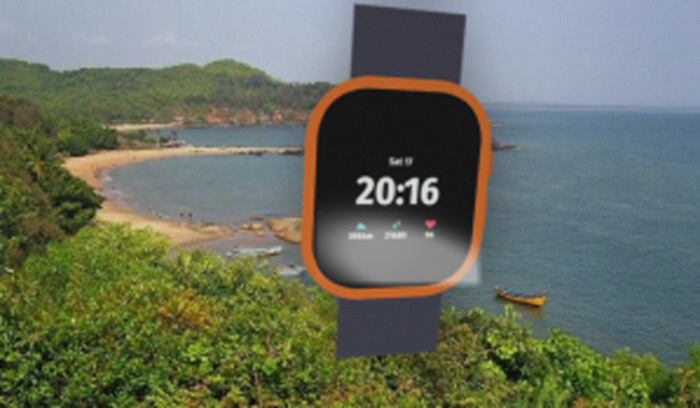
20 h 16 min
